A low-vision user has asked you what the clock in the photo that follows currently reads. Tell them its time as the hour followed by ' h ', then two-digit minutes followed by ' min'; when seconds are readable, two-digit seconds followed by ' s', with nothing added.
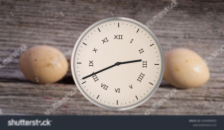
2 h 41 min
